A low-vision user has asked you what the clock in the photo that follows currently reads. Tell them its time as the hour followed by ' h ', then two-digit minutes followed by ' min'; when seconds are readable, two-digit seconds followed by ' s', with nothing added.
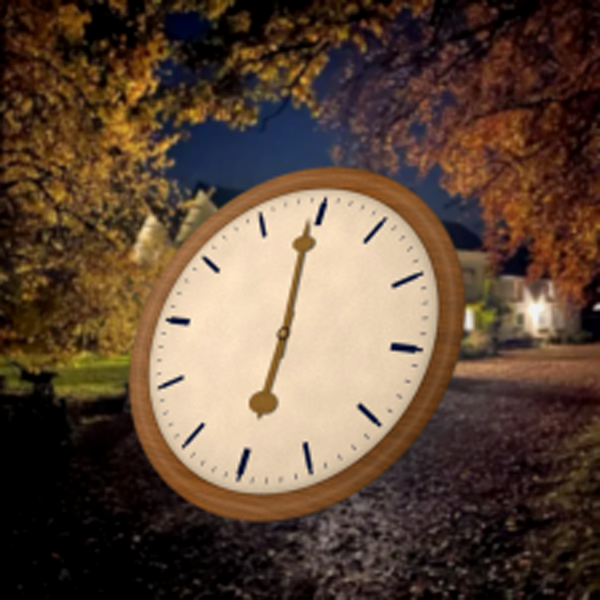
5 h 59 min
